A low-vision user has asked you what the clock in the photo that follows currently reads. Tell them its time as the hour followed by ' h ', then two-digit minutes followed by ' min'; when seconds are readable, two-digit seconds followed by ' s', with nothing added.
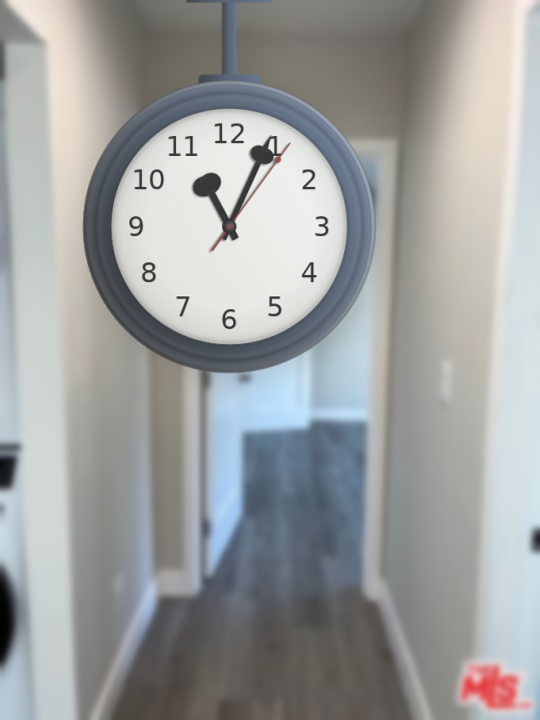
11 h 04 min 06 s
